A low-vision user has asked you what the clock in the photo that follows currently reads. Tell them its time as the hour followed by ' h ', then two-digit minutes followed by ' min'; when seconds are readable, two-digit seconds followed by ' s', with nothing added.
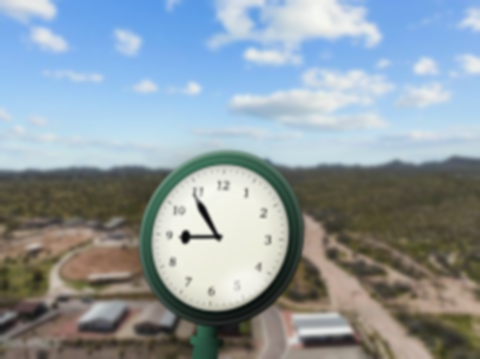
8 h 54 min
